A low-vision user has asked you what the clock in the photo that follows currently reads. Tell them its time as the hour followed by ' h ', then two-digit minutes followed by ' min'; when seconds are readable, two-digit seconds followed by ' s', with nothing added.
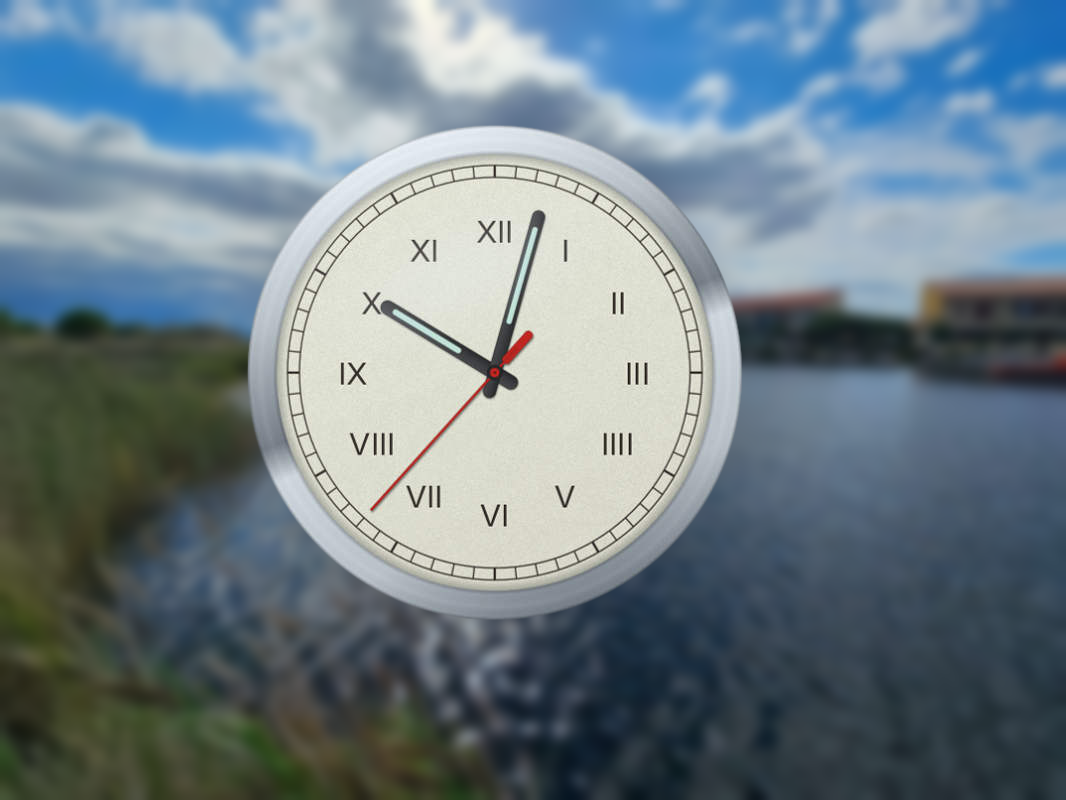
10 h 02 min 37 s
